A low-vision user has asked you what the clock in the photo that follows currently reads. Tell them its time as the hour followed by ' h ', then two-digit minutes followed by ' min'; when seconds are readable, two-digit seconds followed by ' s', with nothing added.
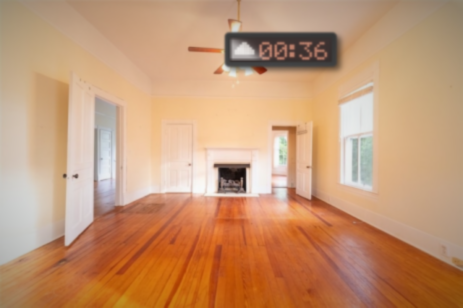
0 h 36 min
